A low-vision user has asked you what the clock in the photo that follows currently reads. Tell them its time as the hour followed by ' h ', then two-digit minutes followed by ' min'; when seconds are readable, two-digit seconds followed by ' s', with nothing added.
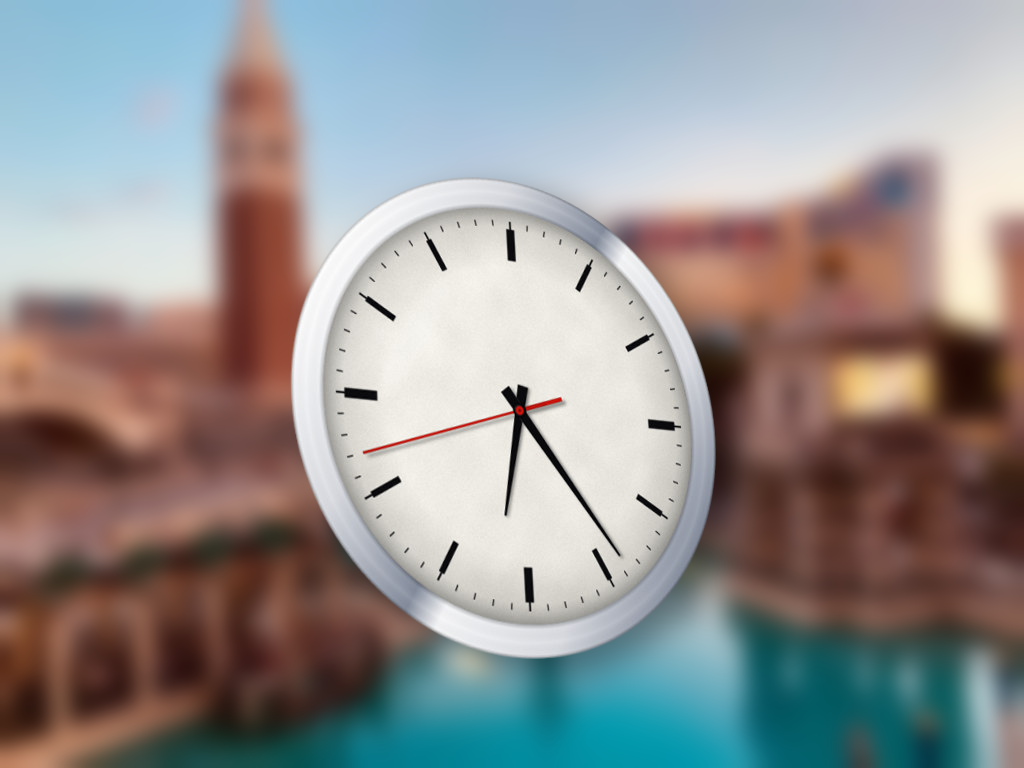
6 h 23 min 42 s
